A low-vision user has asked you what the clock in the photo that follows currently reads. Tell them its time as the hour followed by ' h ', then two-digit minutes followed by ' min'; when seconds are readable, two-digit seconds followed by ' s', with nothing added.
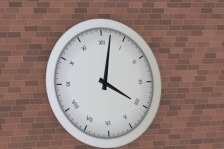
4 h 02 min
